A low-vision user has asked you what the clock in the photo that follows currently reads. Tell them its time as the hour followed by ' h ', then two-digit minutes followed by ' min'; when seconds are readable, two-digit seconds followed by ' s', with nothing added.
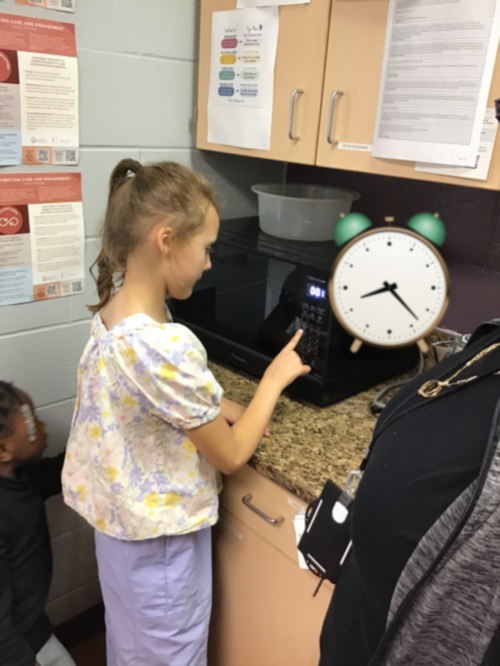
8 h 23 min
